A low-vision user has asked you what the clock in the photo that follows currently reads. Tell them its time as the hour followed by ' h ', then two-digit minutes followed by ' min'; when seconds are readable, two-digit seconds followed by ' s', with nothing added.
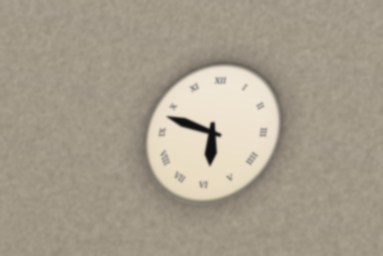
5 h 48 min
